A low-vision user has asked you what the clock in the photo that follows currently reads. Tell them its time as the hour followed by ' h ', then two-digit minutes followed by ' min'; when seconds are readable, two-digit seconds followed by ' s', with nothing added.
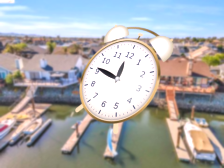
11 h 46 min
